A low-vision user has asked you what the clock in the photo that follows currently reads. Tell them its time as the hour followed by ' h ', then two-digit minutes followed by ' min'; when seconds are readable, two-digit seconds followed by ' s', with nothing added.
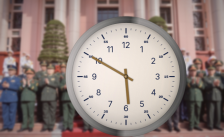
5 h 50 min
